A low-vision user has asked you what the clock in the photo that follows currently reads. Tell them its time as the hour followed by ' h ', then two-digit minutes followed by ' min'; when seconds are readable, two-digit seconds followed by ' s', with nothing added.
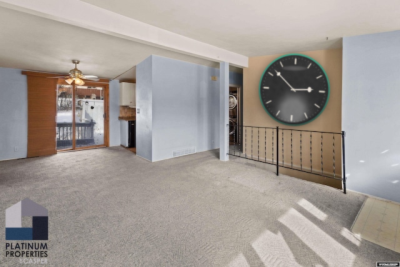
2 h 52 min
